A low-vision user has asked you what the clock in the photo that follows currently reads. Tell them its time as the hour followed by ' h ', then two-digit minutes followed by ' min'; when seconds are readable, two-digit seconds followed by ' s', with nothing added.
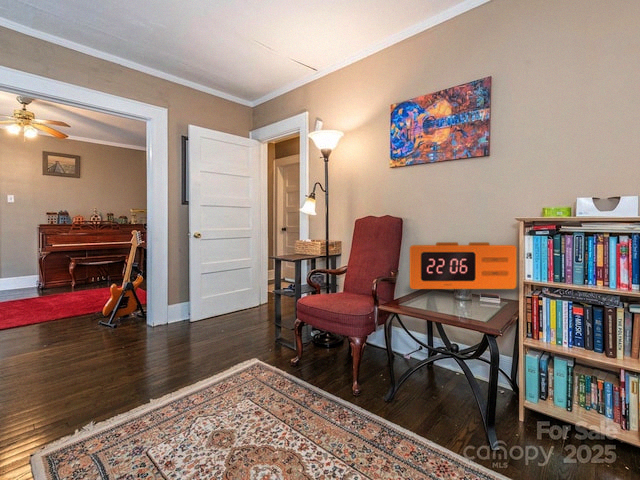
22 h 06 min
